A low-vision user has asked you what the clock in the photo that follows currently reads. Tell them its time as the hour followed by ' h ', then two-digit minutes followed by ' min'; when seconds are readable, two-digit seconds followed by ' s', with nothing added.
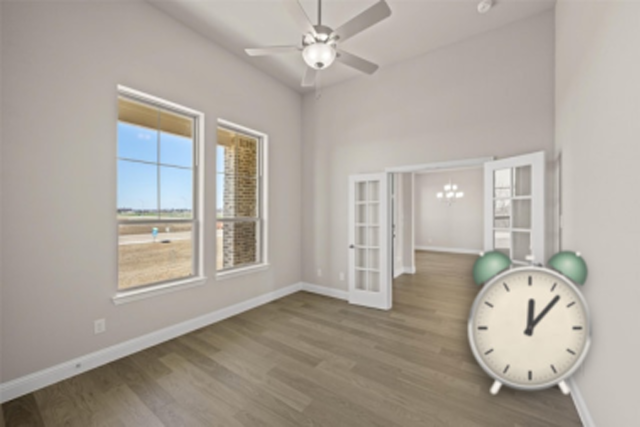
12 h 07 min
